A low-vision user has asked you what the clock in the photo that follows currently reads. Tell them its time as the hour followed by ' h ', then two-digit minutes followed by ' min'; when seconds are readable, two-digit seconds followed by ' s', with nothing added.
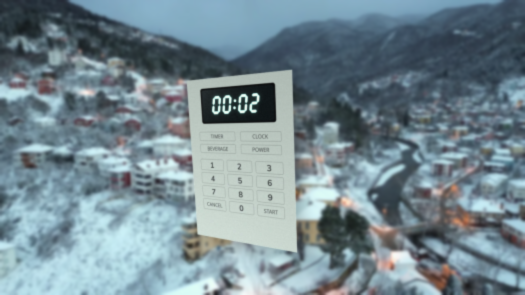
0 h 02 min
